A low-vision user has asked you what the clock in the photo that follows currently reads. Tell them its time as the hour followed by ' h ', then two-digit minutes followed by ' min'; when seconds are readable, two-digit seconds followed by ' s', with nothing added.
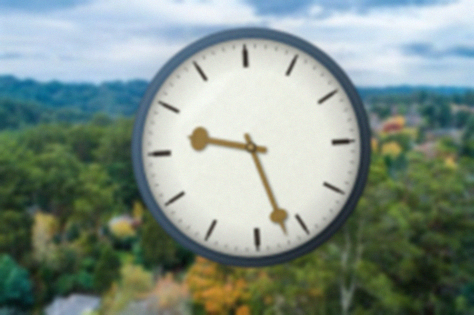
9 h 27 min
